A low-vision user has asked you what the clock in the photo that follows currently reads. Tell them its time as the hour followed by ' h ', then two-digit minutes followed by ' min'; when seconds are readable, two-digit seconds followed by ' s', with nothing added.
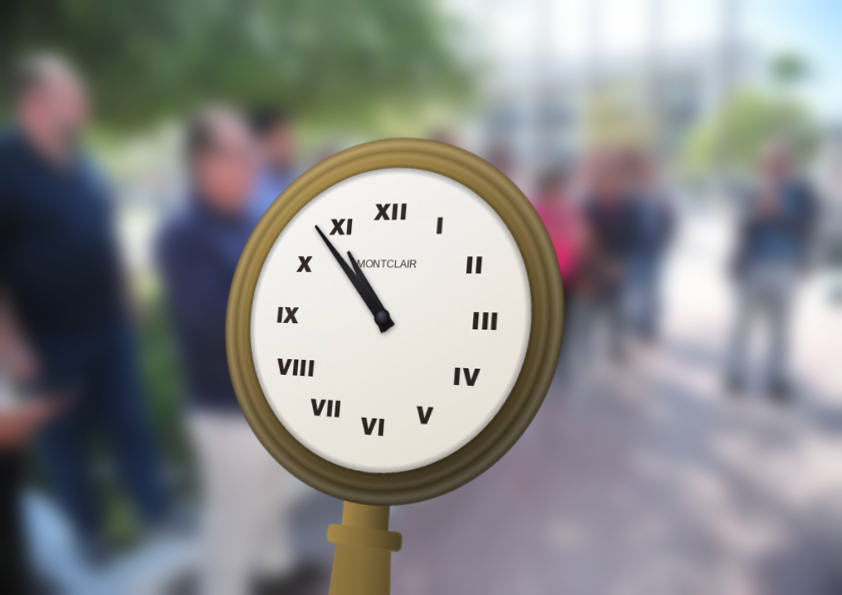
10 h 53 min
